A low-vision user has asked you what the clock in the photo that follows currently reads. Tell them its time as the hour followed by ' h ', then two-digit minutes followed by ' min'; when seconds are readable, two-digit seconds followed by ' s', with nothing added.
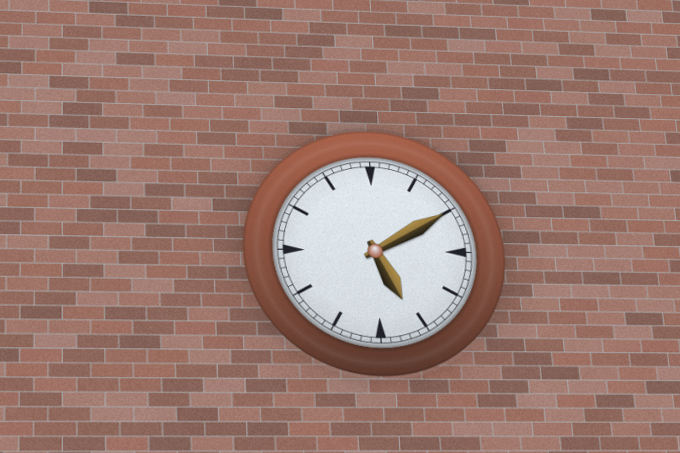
5 h 10 min
